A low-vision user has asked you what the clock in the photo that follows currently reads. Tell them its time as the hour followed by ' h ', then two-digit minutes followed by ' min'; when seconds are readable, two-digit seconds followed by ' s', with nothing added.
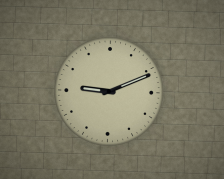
9 h 11 min
